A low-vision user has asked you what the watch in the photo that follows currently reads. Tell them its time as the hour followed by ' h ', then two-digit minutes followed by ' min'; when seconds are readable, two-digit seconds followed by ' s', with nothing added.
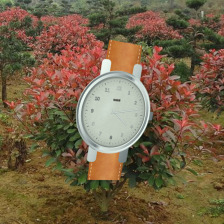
4 h 13 min
